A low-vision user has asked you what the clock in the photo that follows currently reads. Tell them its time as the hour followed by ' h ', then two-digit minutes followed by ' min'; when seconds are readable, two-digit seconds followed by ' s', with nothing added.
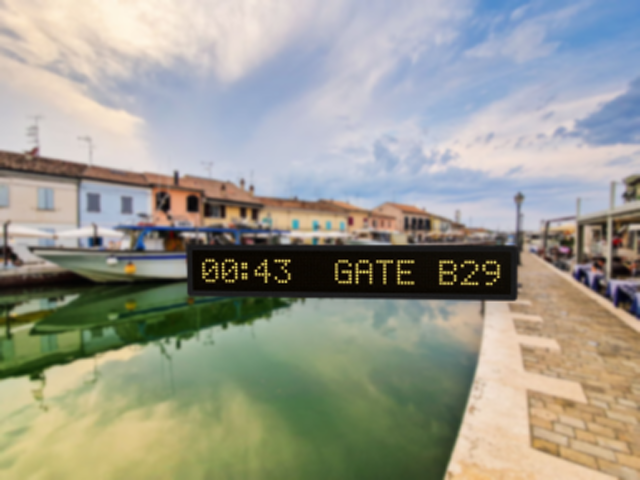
0 h 43 min
